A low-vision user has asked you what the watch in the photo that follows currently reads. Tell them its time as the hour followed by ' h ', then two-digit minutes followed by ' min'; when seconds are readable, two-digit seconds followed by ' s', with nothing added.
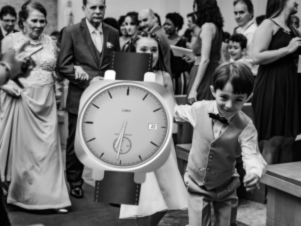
6 h 31 min
